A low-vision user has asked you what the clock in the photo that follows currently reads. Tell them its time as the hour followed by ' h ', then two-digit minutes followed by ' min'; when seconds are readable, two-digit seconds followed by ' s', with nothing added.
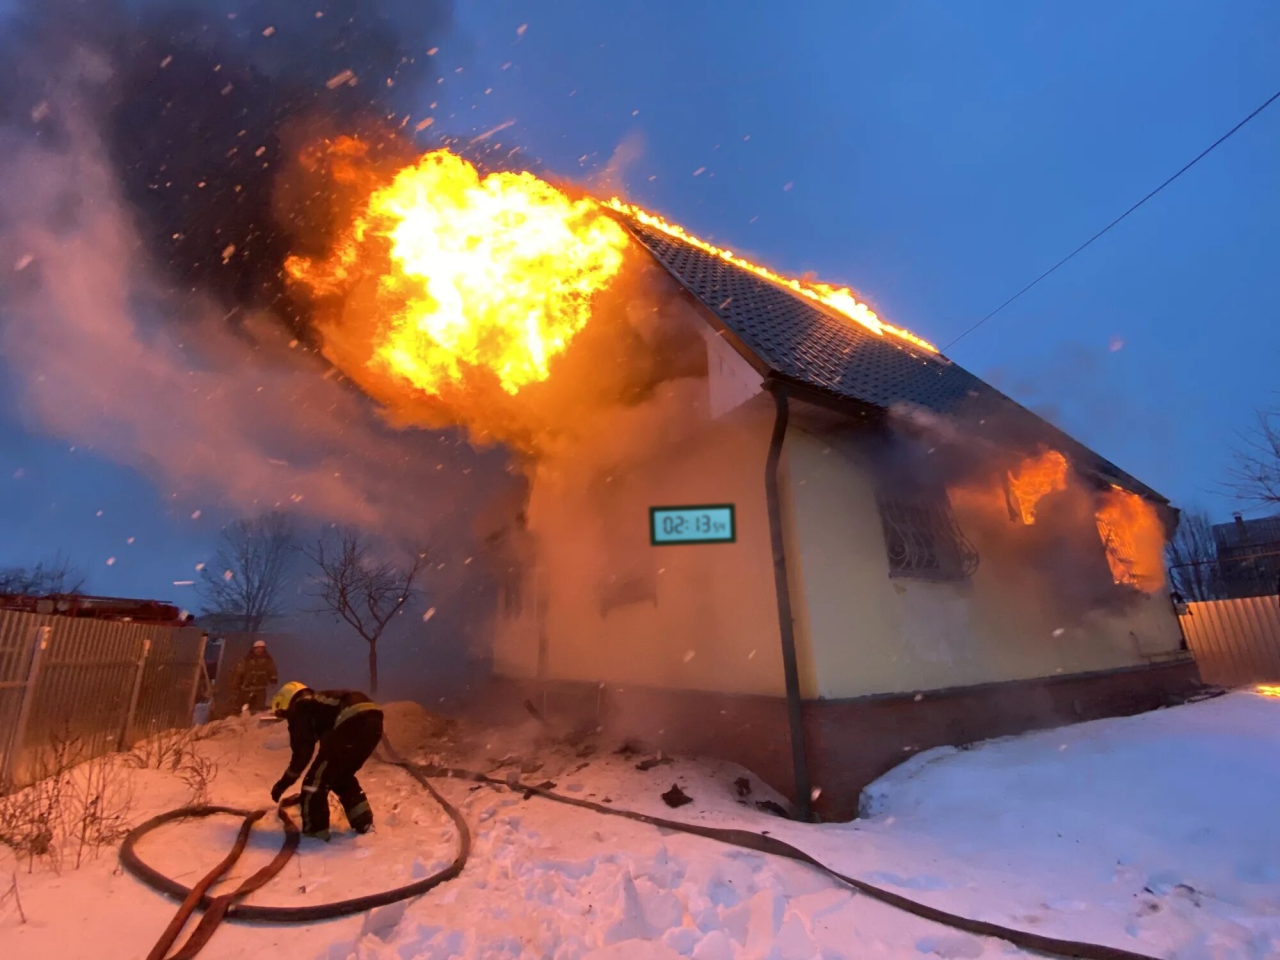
2 h 13 min
